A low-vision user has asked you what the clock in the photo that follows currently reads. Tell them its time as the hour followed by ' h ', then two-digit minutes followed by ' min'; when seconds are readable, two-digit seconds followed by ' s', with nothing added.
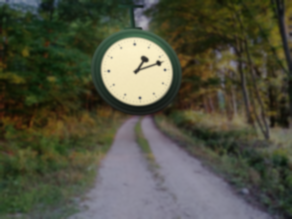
1 h 12 min
